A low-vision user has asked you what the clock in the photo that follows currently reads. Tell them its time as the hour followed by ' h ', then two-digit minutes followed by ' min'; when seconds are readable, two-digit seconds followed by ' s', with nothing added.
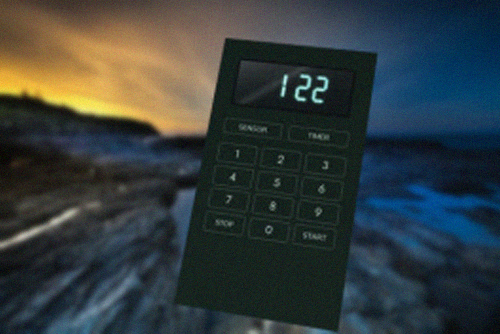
1 h 22 min
